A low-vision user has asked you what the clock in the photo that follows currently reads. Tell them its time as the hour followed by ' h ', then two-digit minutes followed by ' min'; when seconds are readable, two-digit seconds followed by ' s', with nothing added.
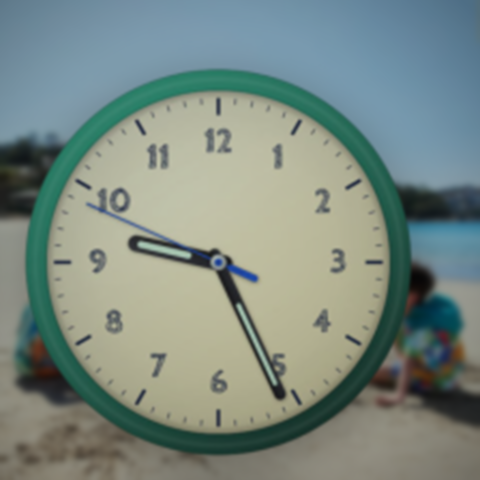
9 h 25 min 49 s
